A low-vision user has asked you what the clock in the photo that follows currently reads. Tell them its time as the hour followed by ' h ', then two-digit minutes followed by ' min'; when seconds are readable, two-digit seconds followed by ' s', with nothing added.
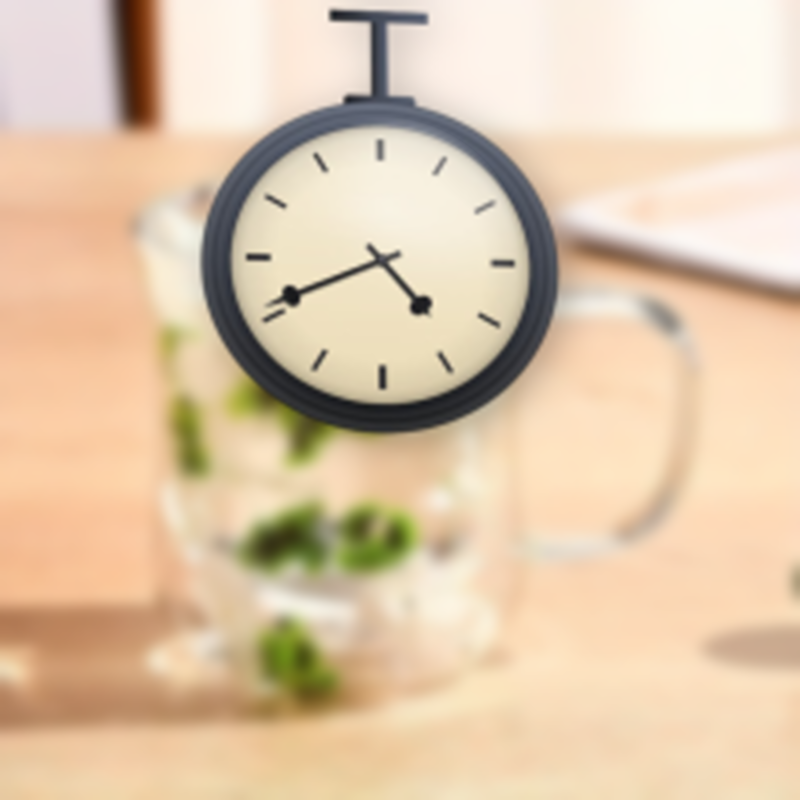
4 h 41 min
